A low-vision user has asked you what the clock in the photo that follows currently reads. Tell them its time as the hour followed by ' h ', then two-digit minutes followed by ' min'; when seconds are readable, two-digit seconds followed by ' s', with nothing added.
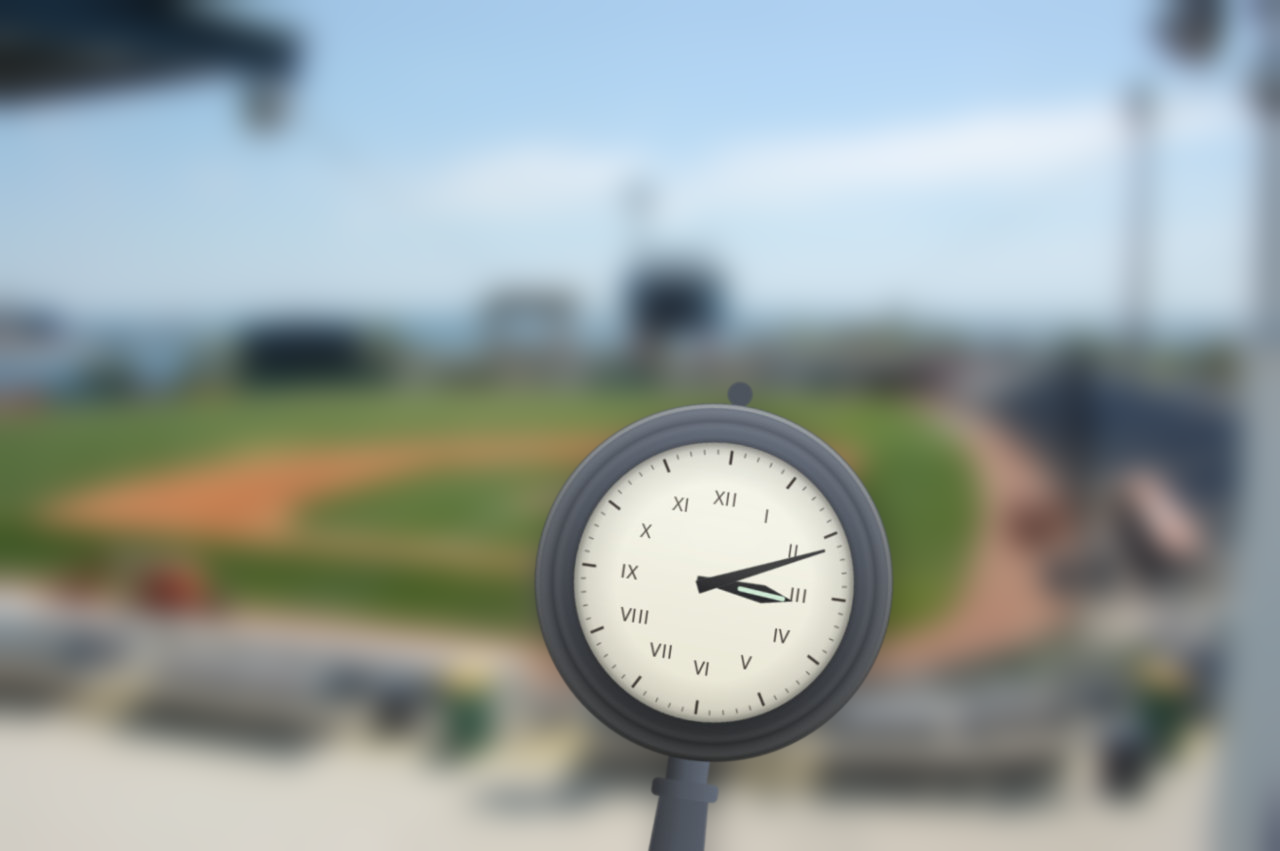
3 h 11 min
